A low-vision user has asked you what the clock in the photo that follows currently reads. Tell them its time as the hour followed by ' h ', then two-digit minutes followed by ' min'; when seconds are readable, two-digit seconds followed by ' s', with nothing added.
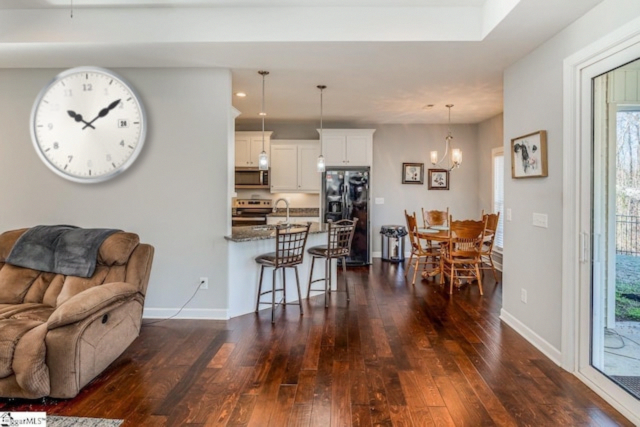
10 h 09 min
